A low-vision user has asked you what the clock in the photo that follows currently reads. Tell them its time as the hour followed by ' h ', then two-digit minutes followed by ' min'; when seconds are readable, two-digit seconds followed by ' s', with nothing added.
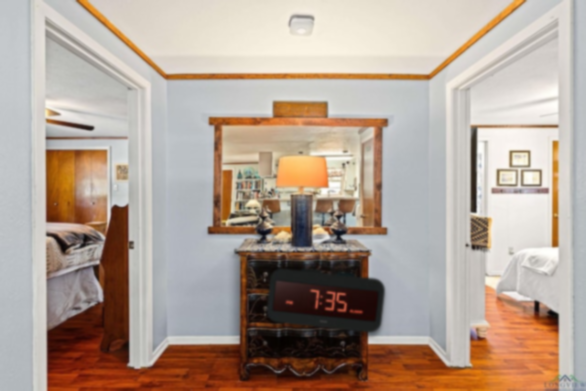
7 h 35 min
